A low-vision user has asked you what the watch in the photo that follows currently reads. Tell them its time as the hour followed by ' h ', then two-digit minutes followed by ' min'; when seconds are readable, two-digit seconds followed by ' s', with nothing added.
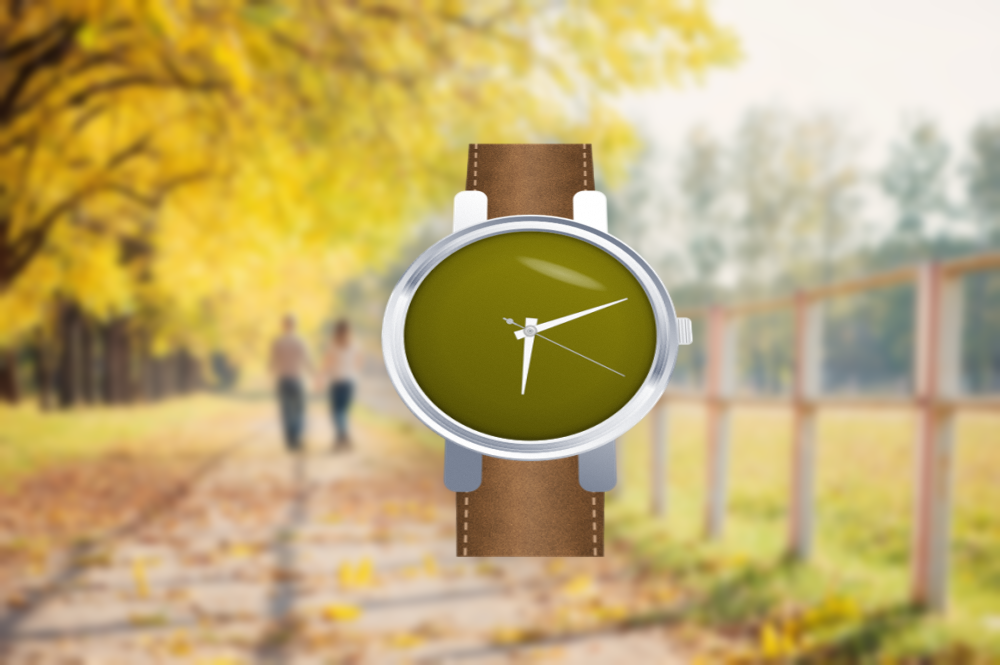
6 h 11 min 20 s
